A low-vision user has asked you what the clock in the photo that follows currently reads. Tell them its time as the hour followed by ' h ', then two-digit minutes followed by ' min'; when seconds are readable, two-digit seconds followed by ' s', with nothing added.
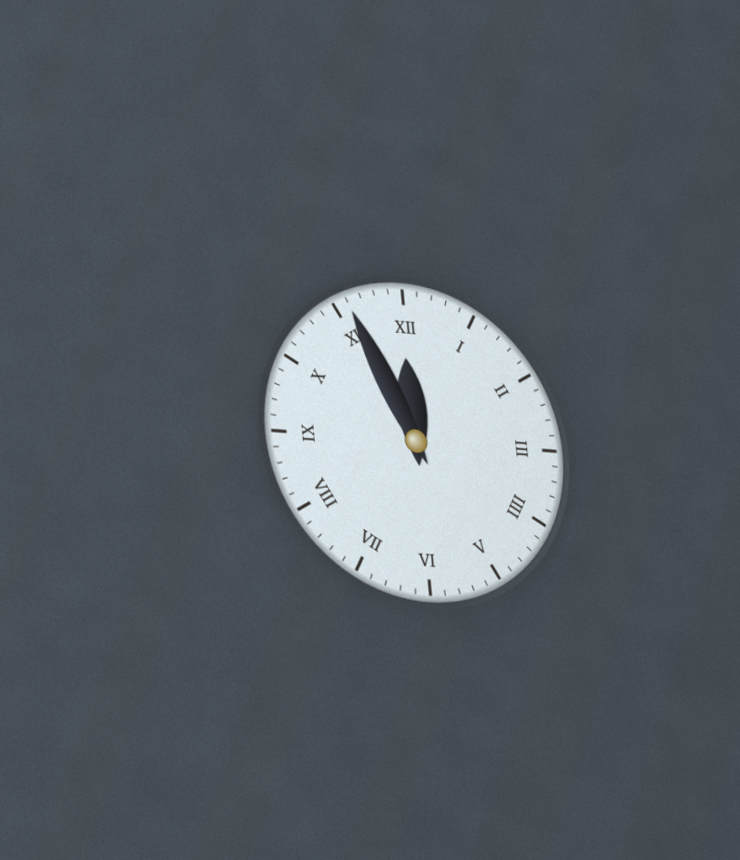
11 h 56 min
